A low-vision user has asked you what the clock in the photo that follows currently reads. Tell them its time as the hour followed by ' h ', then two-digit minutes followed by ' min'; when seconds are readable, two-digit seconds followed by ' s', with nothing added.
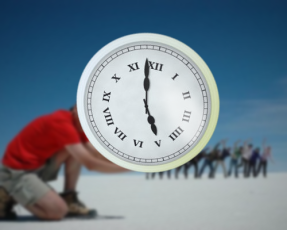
4 h 58 min
